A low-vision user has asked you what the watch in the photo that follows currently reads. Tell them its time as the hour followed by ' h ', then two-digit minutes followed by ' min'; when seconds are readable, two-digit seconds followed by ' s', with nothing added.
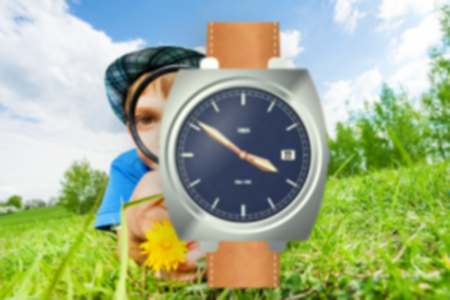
3 h 51 min
